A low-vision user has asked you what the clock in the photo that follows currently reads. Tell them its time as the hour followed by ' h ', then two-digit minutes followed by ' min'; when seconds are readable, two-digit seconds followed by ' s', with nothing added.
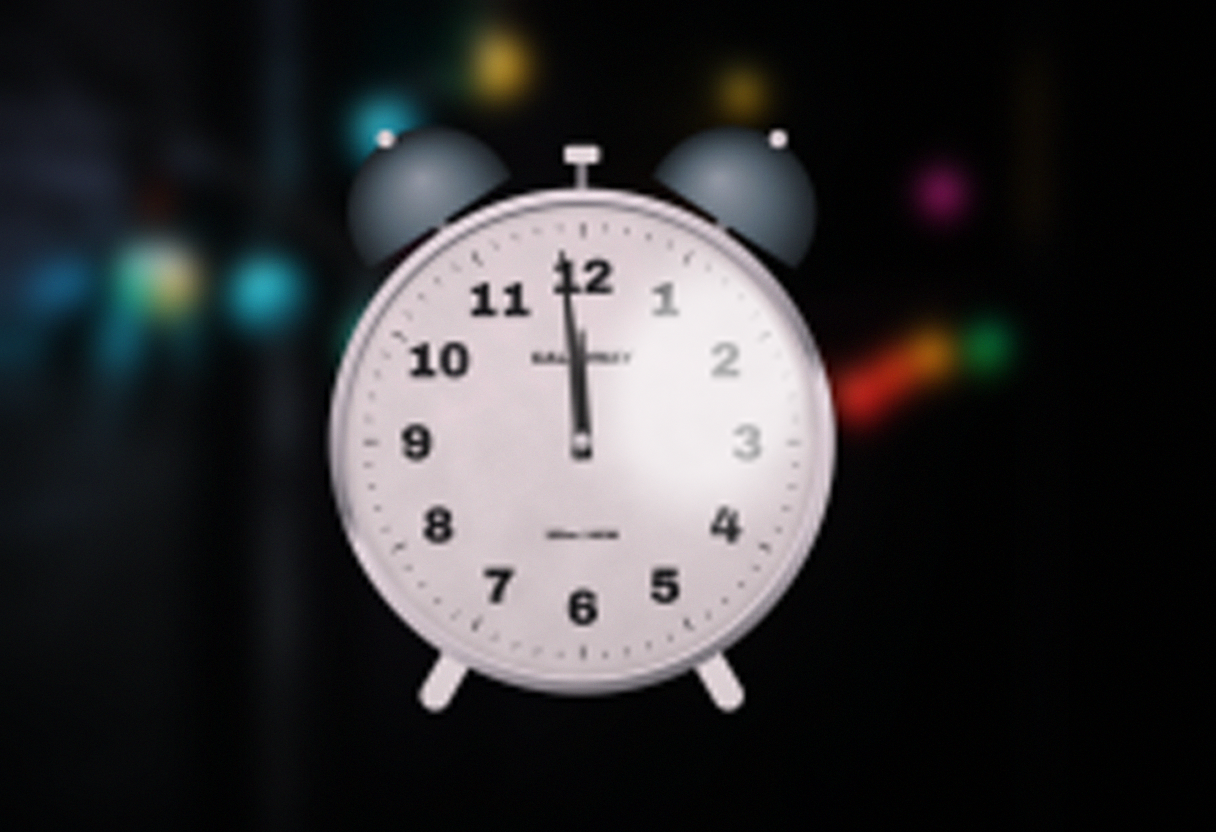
11 h 59 min
